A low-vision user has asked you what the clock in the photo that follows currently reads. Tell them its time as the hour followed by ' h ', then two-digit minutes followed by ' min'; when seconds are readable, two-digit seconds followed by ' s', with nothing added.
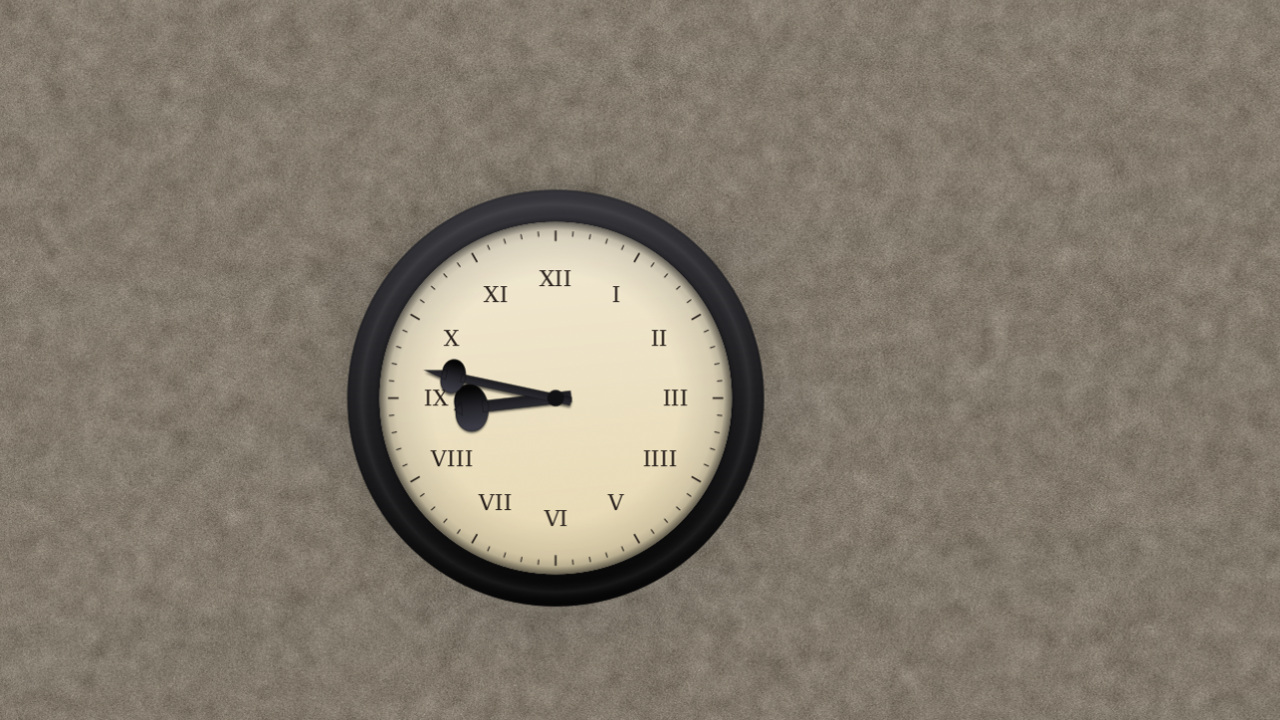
8 h 47 min
